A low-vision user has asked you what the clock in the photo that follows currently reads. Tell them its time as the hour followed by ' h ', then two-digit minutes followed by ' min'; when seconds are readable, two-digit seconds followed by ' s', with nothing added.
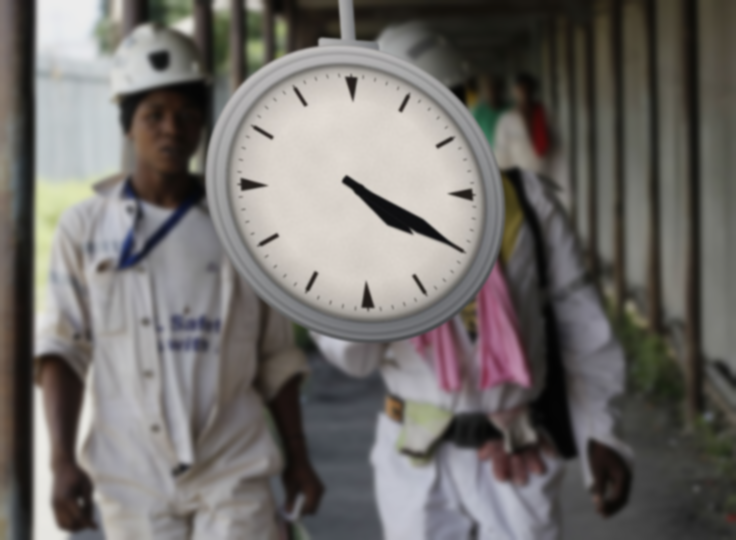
4 h 20 min
